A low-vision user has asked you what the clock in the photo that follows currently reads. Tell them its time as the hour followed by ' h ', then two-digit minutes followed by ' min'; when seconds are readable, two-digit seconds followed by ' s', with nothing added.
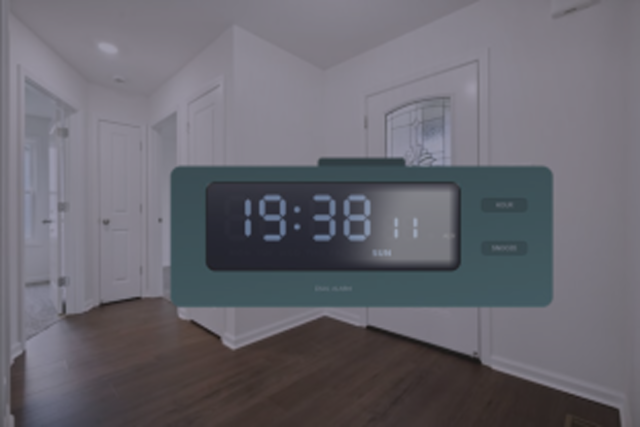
19 h 38 min 11 s
